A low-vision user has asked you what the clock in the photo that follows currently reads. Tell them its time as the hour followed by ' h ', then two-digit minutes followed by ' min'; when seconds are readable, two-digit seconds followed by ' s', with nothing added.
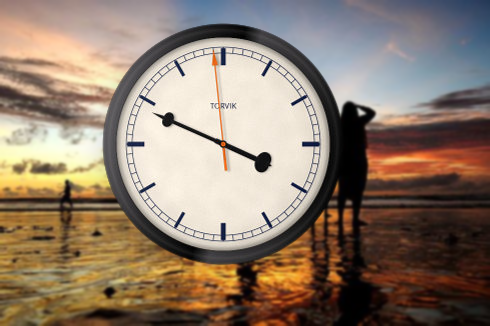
3 h 48 min 59 s
